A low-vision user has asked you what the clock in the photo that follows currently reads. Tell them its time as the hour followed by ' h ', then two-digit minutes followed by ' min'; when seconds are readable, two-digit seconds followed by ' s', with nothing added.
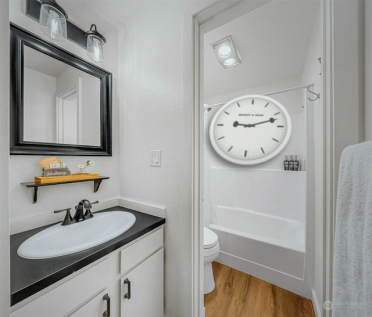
9 h 12 min
